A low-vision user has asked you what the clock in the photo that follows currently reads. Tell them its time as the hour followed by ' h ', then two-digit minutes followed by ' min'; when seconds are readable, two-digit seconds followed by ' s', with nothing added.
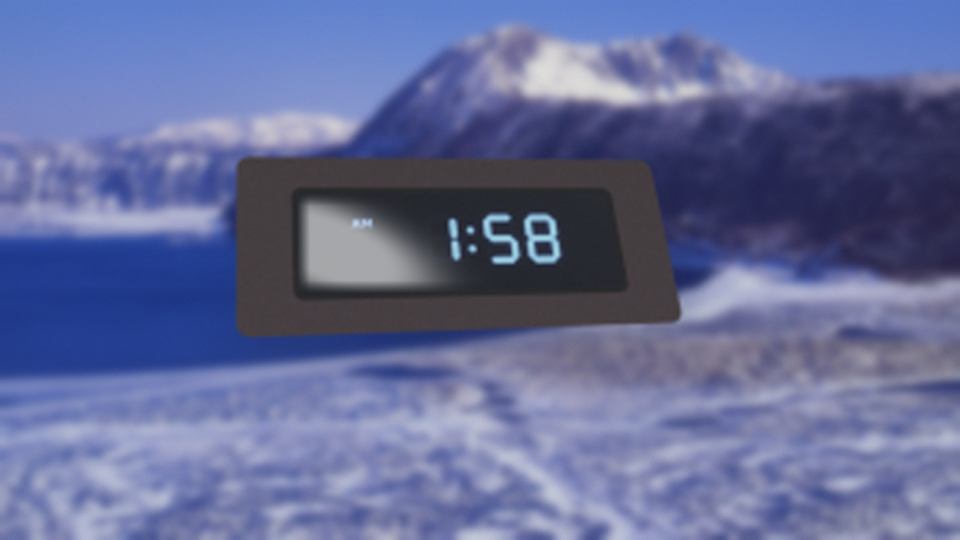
1 h 58 min
